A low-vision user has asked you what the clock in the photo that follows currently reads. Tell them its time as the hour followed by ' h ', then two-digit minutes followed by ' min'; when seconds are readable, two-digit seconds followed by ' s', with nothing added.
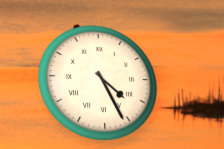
4 h 26 min
